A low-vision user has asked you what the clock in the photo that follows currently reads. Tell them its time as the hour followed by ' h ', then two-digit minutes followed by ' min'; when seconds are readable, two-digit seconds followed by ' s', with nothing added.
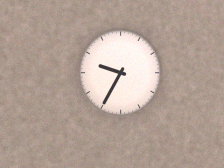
9 h 35 min
